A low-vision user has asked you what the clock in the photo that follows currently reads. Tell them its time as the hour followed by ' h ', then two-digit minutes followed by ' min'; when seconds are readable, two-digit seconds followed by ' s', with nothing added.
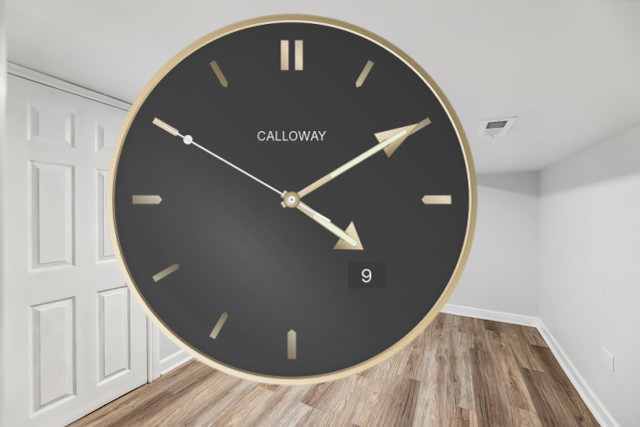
4 h 09 min 50 s
